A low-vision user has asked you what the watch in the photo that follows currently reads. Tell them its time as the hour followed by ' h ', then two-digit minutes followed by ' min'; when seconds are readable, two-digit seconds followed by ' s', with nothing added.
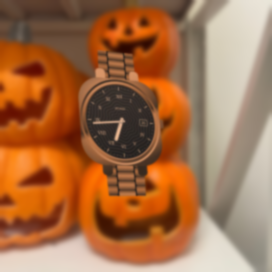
6 h 44 min
